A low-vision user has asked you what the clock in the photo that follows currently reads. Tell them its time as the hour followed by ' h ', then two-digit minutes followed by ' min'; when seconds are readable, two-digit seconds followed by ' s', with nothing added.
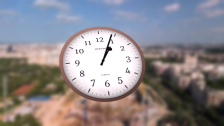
1 h 04 min
